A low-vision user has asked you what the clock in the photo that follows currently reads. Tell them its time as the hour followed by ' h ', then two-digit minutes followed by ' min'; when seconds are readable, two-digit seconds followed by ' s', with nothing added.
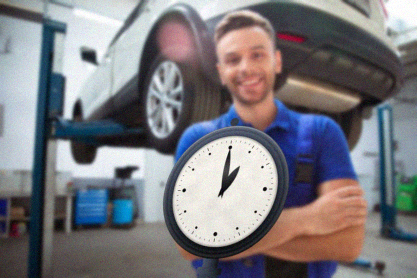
1 h 00 min
